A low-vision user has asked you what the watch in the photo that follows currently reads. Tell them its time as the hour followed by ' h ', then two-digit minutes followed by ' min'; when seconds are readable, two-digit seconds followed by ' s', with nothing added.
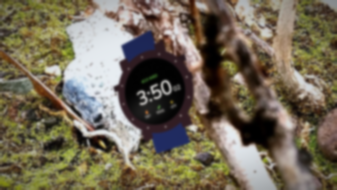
3 h 50 min
